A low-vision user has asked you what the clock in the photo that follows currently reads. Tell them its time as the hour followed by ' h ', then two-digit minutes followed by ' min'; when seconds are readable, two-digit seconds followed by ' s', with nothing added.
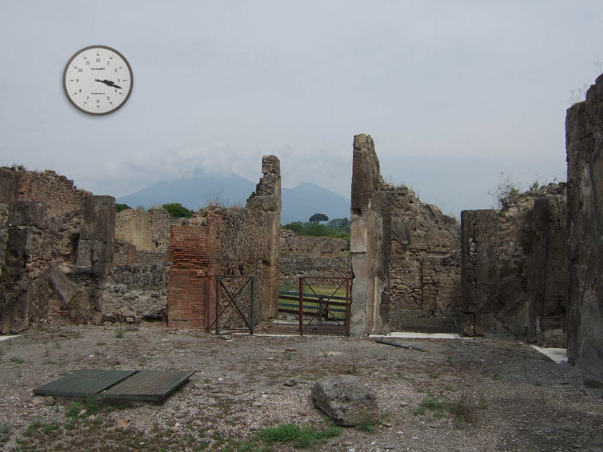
3 h 18 min
